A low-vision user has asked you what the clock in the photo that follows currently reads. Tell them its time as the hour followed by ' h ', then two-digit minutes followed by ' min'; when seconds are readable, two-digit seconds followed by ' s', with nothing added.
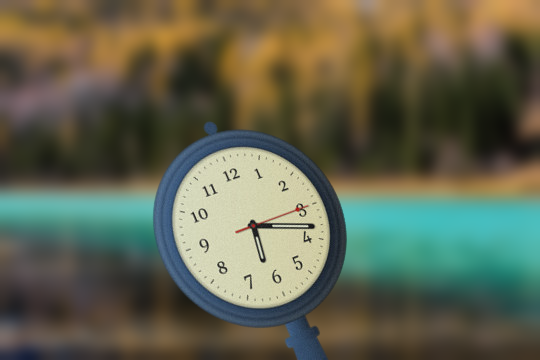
6 h 18 min 15 s
